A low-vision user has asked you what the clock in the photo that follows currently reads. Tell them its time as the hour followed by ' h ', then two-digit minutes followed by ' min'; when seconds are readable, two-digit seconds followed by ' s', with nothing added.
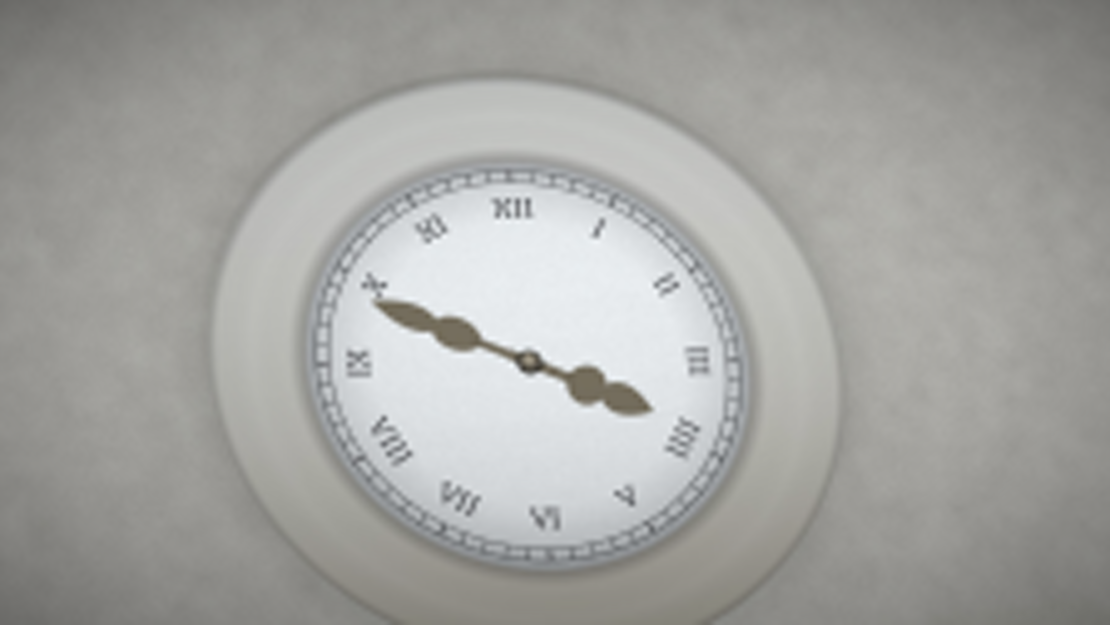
3 h 49 min
